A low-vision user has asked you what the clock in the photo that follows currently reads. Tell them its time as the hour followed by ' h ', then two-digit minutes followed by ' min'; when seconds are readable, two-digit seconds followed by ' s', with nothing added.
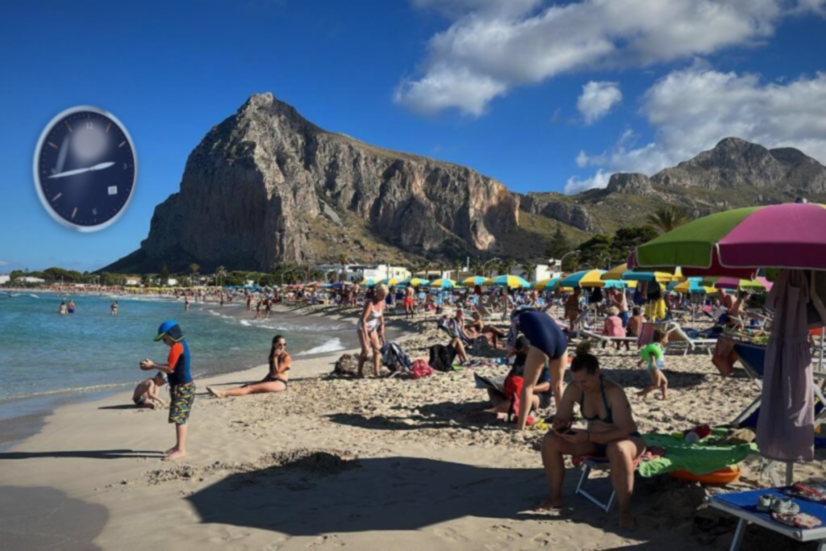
2 h 44 min
